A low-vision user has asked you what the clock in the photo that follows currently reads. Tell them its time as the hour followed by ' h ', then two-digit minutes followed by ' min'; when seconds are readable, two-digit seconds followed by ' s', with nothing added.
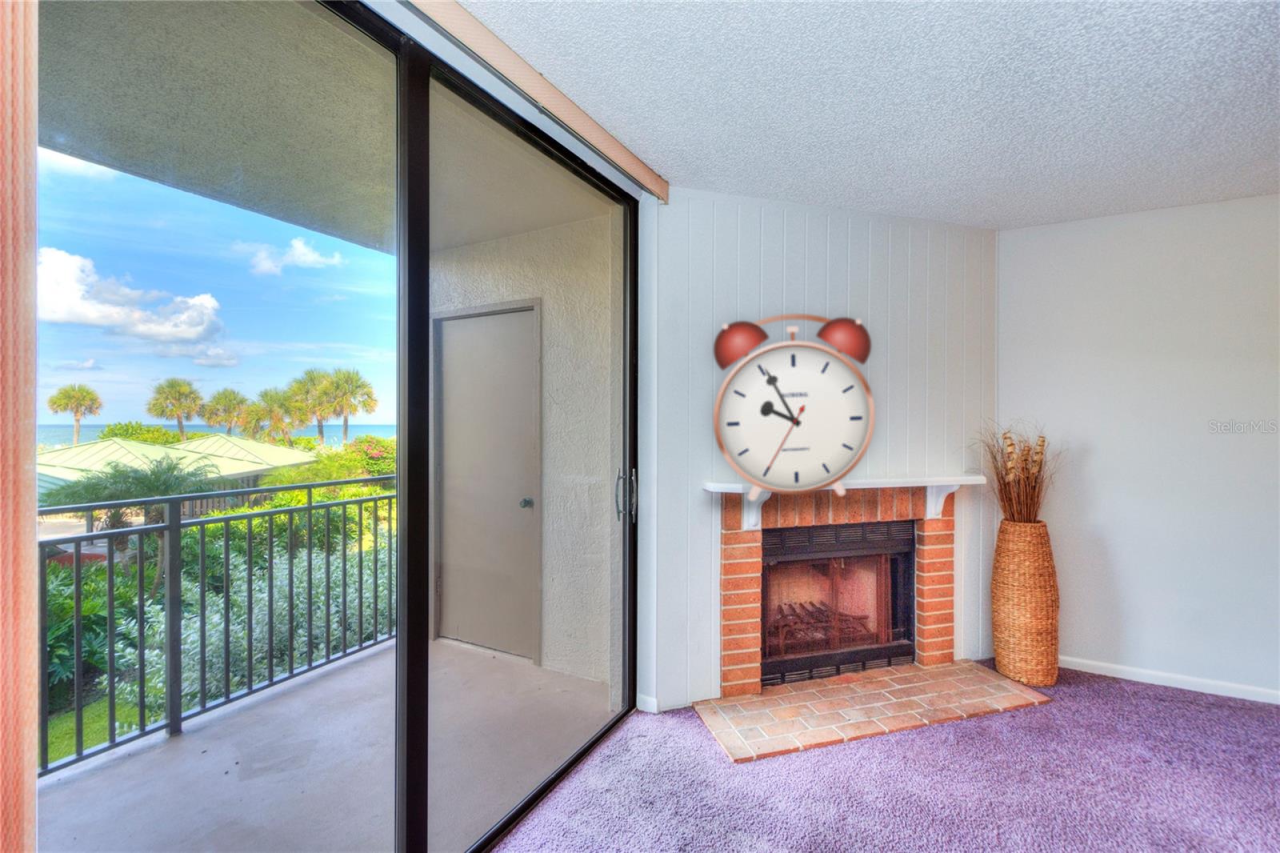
9 h 55 min 35 s
